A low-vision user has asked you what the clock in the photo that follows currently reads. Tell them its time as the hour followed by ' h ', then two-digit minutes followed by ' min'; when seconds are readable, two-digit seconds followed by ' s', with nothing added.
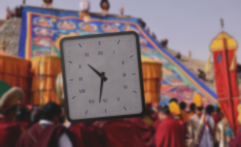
10 h 32 min
